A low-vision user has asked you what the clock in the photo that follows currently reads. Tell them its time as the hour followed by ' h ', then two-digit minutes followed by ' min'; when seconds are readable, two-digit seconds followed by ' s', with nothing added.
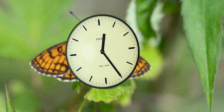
12 h 25 min
